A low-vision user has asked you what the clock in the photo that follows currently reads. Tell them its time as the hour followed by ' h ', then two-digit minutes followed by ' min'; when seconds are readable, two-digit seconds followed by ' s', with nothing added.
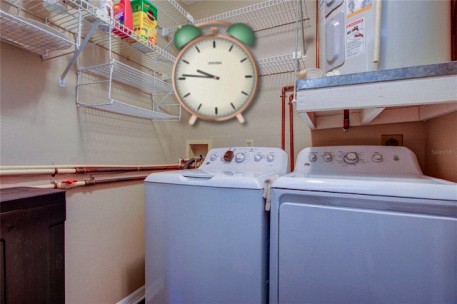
9 h 46 min
